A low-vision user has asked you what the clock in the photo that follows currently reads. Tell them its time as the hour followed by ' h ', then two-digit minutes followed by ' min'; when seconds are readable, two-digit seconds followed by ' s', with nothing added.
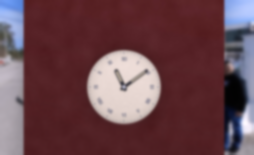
11 h 09 min
